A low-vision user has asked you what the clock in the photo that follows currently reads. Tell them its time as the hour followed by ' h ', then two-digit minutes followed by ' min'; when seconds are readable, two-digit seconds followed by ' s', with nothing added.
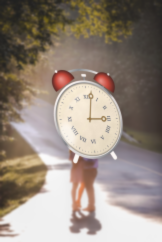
3 h 02 min
